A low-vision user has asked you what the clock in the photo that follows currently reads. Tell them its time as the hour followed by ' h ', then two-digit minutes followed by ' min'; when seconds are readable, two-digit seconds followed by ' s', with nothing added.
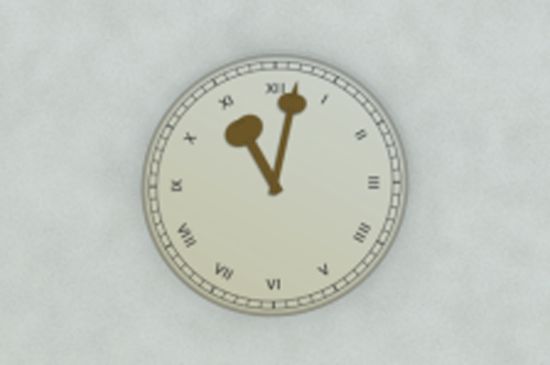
11 h 02 min
